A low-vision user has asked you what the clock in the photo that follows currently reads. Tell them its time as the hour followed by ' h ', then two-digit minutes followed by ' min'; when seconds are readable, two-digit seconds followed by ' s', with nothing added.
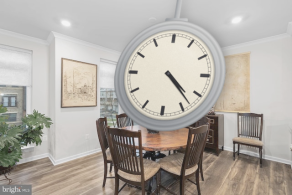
4 h 23 min
